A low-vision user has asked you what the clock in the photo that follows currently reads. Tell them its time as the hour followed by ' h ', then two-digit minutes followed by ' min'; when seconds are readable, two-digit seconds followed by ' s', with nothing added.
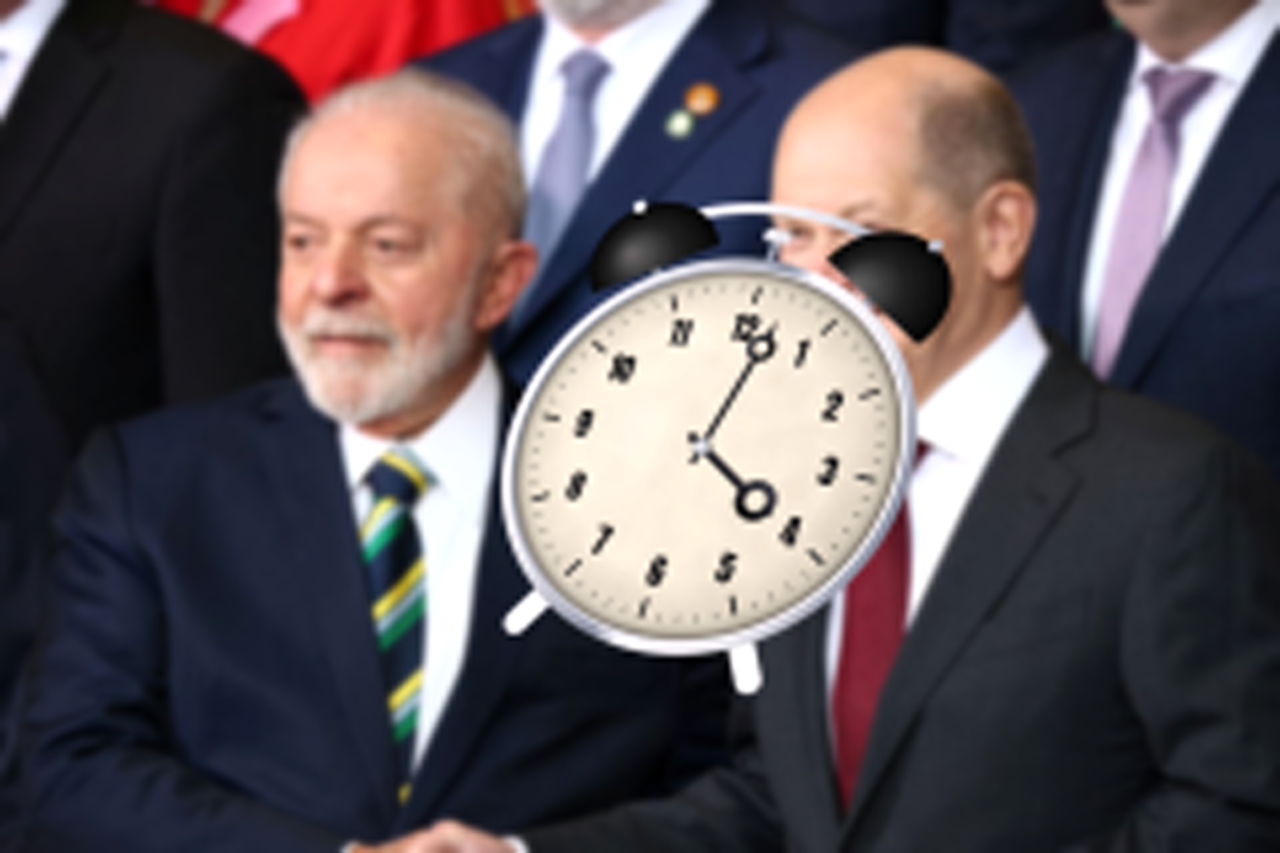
4 h 02 min
